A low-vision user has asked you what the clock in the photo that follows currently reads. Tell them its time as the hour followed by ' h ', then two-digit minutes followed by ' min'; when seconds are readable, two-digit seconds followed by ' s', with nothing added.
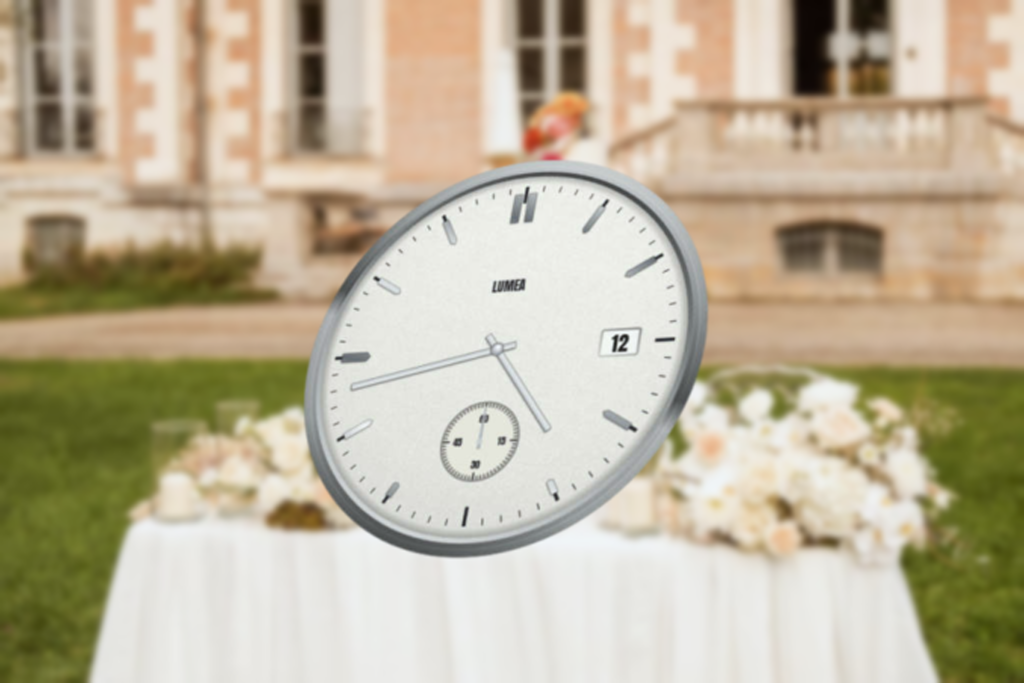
4 h 43 min
